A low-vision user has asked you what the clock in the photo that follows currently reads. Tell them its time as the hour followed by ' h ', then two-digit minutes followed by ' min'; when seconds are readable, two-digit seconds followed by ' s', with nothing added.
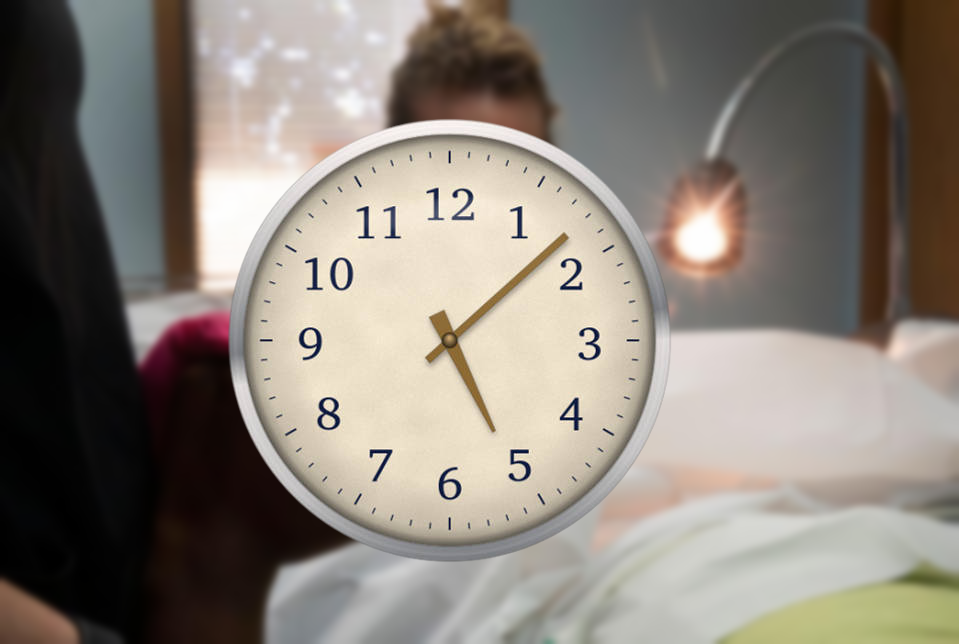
5 h 08 min
